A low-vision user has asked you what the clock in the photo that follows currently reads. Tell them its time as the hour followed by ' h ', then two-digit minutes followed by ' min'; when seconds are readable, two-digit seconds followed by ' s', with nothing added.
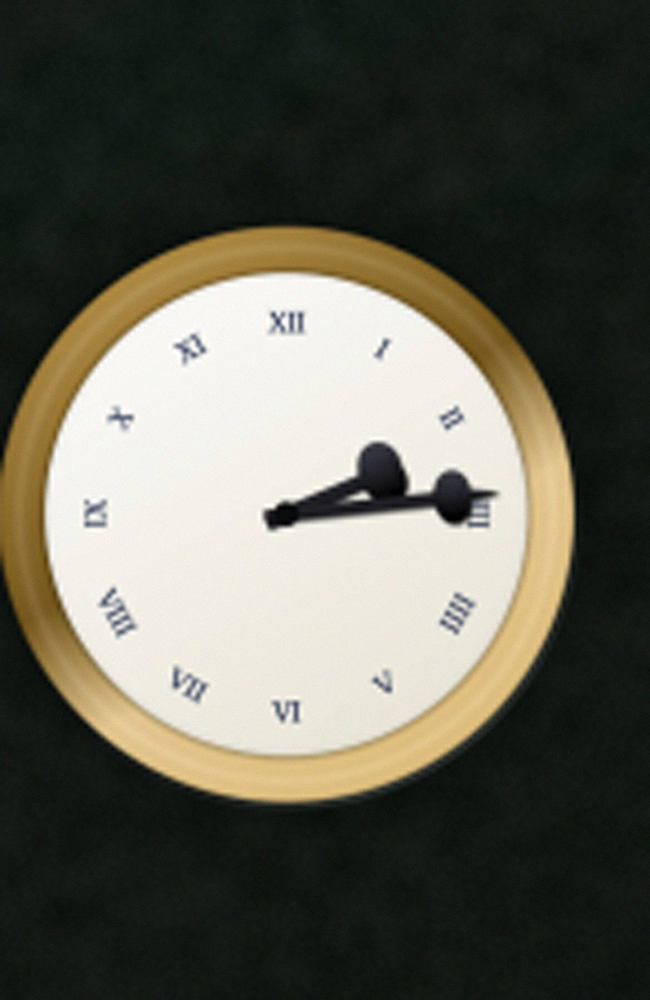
2 h 14 min
